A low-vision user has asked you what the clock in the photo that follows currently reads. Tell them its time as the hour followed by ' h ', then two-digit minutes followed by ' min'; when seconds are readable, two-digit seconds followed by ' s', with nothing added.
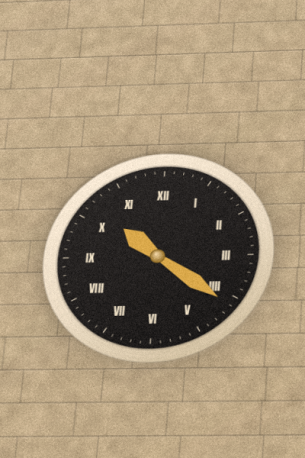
10 h 21 min
